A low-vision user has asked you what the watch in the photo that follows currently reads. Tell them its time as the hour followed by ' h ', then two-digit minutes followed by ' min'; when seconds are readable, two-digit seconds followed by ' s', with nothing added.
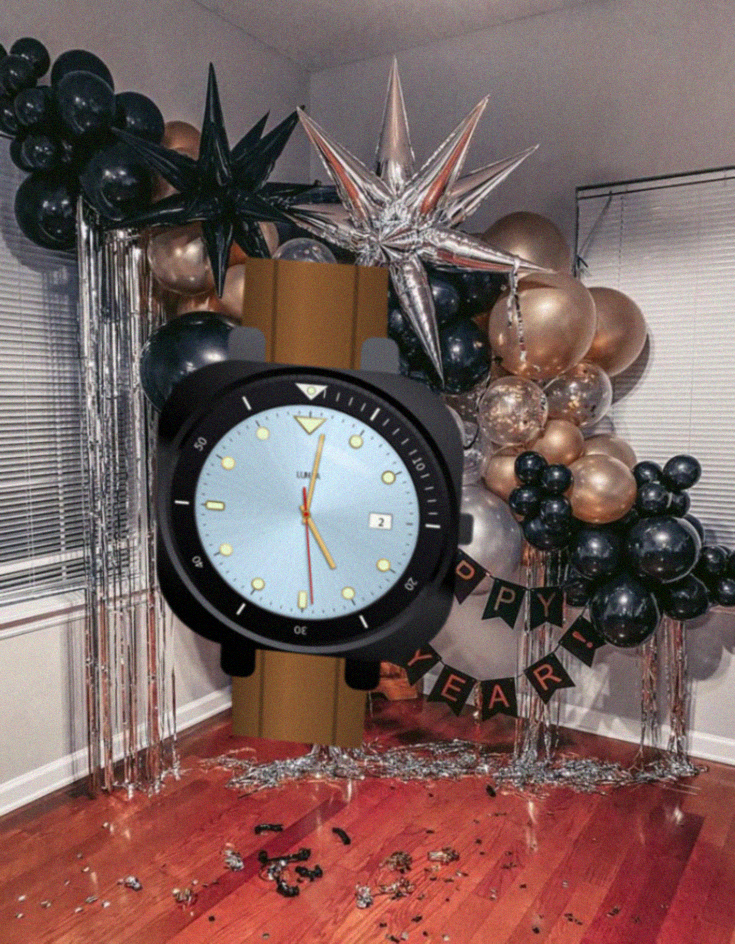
5 h 01 min 29 s
